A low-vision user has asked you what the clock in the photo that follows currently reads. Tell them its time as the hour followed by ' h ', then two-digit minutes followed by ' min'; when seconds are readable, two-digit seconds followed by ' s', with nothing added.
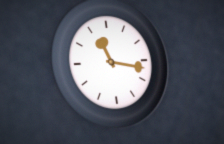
11 h 17 min
